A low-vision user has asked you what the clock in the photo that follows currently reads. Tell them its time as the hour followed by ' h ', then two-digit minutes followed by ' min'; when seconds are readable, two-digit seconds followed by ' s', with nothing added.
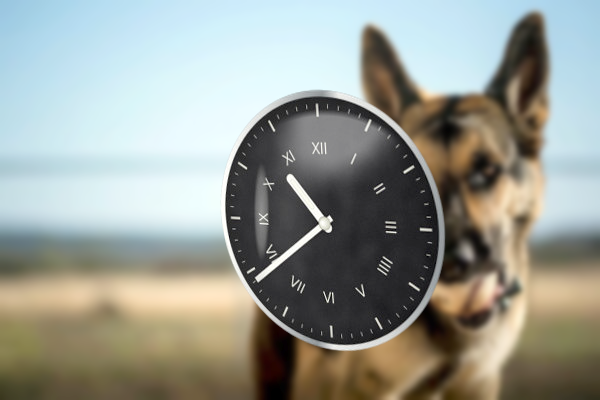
10 h 39 min
